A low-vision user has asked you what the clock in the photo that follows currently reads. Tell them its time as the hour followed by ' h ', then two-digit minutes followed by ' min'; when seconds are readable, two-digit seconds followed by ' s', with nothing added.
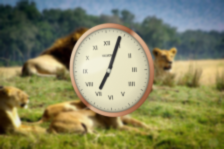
7 h 04 min
